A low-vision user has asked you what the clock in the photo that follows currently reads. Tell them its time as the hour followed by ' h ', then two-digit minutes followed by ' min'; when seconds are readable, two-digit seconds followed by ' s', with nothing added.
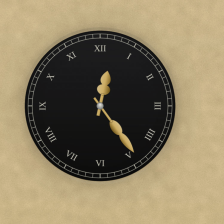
12 h 24 min
